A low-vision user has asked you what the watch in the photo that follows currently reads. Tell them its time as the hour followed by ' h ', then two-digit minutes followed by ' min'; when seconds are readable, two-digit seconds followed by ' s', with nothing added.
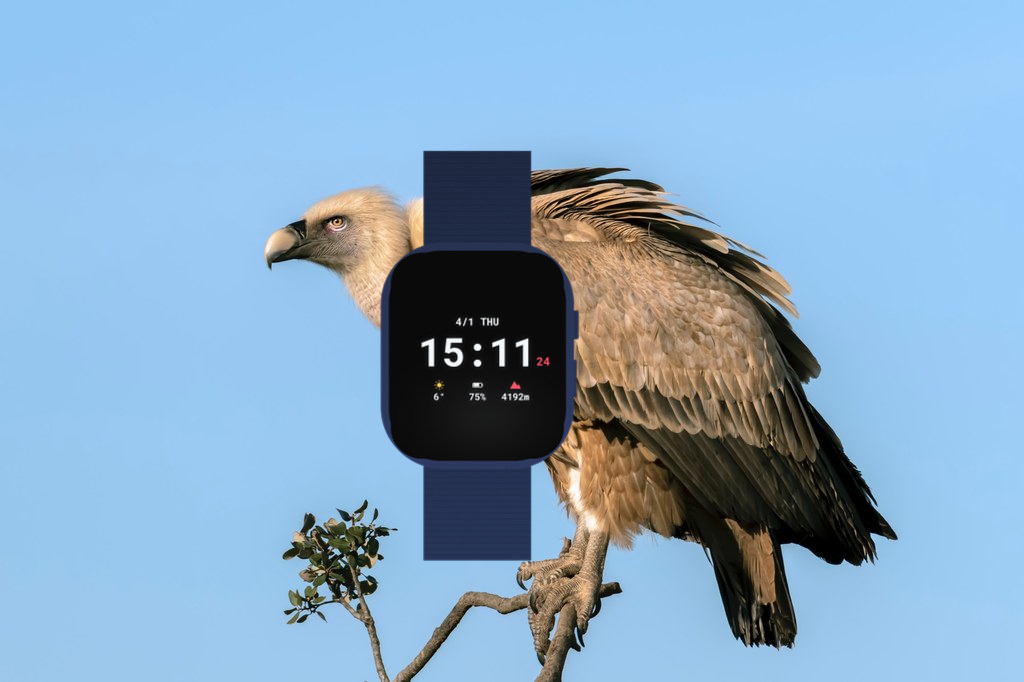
15 h 11 min 24 s
